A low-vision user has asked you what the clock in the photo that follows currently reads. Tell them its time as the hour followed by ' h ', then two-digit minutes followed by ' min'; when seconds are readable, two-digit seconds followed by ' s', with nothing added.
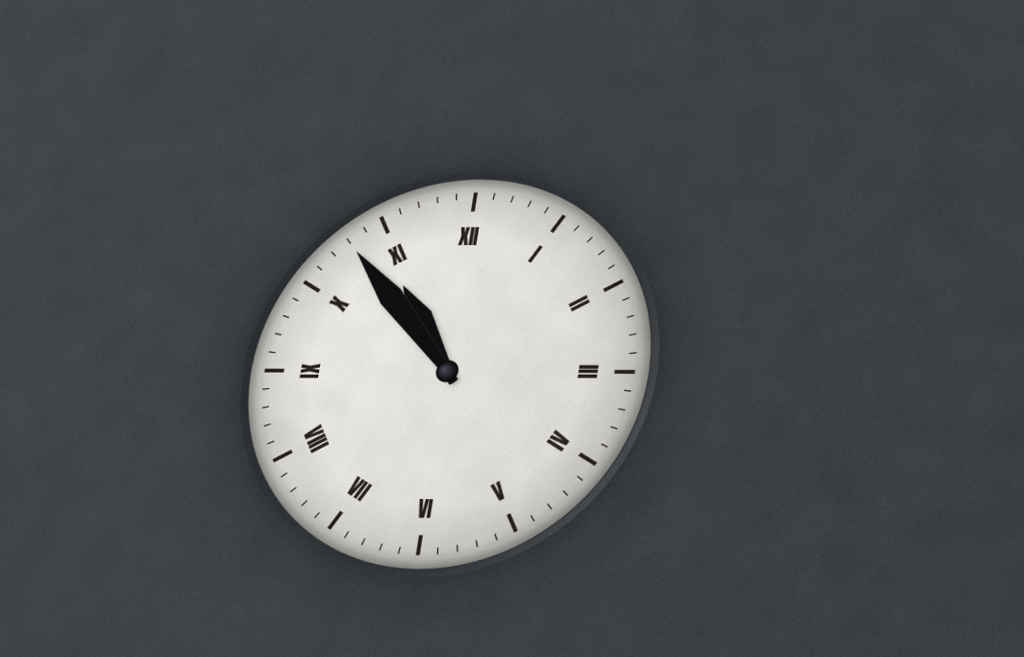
10 h 53 min
